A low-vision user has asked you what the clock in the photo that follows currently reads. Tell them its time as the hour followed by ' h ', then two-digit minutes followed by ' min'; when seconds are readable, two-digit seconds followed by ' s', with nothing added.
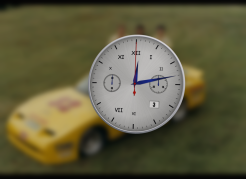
12 h 13 min
